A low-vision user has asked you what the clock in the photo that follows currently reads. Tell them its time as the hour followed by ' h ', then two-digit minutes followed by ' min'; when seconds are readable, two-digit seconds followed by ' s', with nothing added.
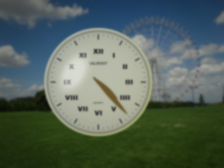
4 h 23 min
